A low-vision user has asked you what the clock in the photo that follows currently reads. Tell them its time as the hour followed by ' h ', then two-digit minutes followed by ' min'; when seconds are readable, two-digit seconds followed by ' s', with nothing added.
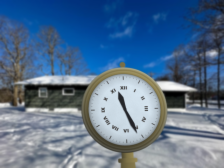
11 h 26 min
